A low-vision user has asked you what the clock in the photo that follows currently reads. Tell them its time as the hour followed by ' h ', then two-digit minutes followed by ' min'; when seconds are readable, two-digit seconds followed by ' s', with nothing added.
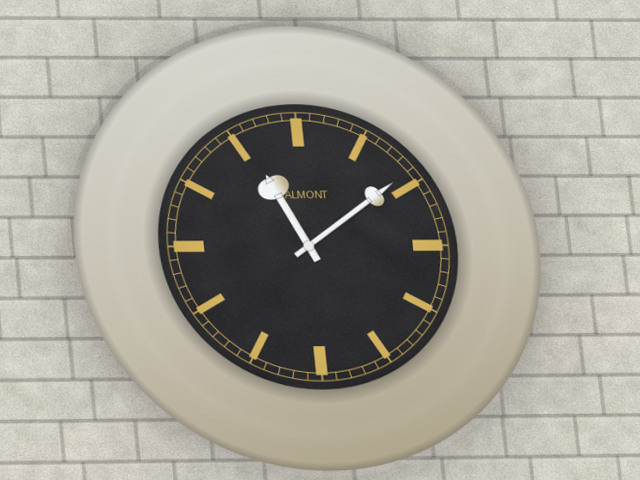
11 h 09 min
